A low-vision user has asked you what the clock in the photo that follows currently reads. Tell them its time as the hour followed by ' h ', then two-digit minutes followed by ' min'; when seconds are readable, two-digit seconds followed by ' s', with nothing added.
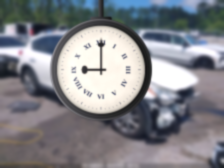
9 h 00 min
